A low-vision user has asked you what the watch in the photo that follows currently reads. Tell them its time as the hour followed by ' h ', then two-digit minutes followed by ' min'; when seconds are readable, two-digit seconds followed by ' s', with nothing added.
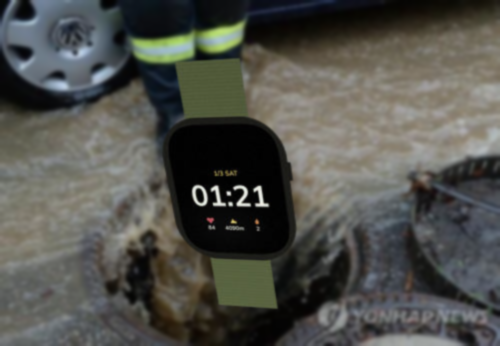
1 h 21 min
